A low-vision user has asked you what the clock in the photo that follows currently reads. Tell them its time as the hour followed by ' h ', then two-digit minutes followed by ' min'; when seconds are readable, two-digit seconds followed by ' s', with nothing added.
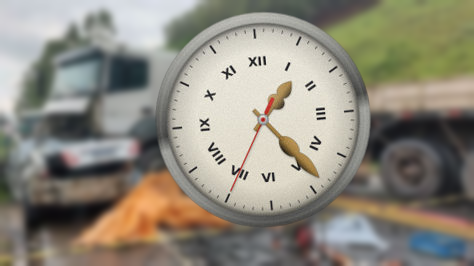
1 h 23 min 35 s
